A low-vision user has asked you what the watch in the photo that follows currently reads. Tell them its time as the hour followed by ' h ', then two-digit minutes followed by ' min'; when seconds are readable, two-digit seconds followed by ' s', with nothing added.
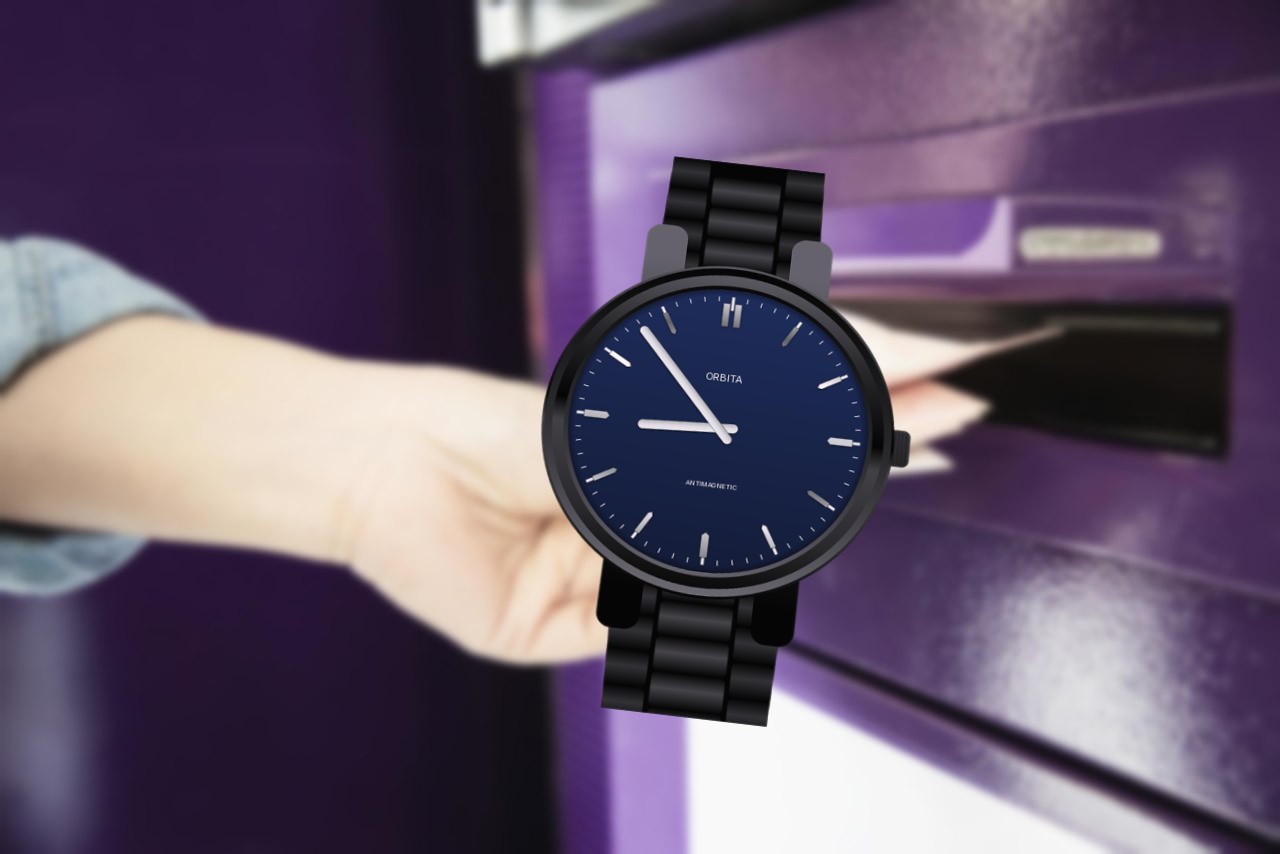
8 h 53 min
